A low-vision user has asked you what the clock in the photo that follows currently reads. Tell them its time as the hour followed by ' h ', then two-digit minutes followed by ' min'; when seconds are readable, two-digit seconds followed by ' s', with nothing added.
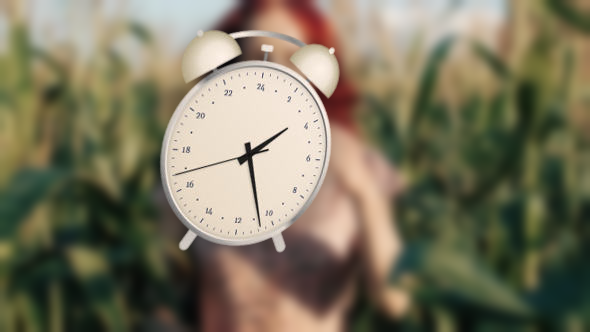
3 h 26 min 42 s
